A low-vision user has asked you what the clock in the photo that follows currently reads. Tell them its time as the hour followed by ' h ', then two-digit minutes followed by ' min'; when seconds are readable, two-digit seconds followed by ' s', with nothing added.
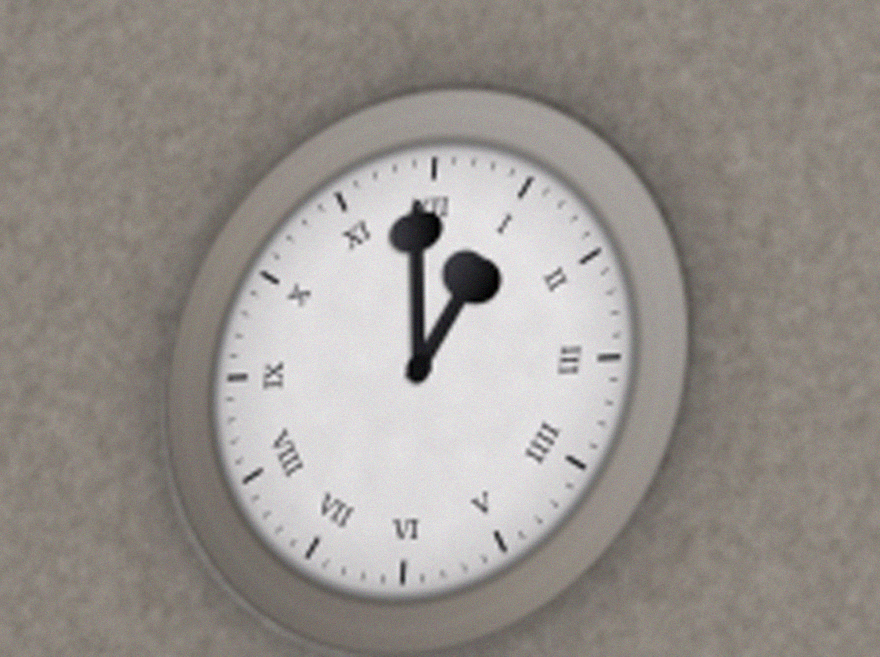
12 h 59 min
